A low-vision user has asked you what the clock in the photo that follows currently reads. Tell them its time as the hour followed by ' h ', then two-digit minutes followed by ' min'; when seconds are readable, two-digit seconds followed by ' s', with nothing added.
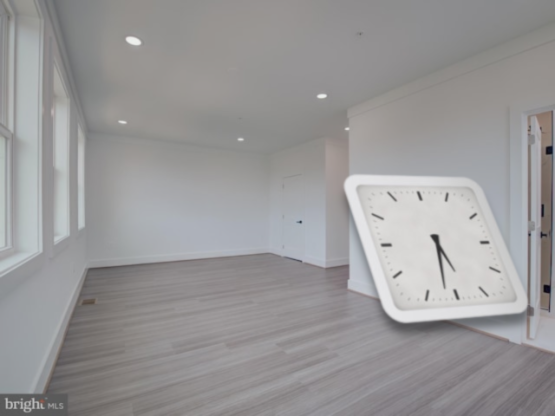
5 h 32 min
